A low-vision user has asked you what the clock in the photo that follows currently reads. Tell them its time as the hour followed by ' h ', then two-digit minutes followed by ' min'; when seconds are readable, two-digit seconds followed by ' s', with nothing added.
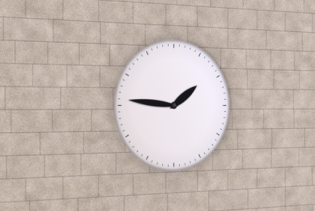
1 h 46 min
